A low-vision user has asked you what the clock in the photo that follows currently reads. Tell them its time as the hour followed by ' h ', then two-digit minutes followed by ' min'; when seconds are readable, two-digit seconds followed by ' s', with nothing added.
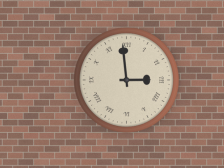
2 h 59 min
